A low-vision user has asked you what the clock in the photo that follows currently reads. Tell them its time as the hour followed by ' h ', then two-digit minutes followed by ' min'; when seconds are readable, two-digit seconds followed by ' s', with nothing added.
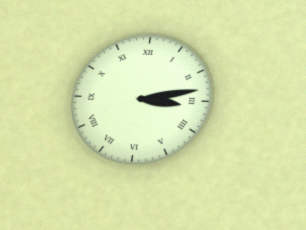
3 h 13 min
